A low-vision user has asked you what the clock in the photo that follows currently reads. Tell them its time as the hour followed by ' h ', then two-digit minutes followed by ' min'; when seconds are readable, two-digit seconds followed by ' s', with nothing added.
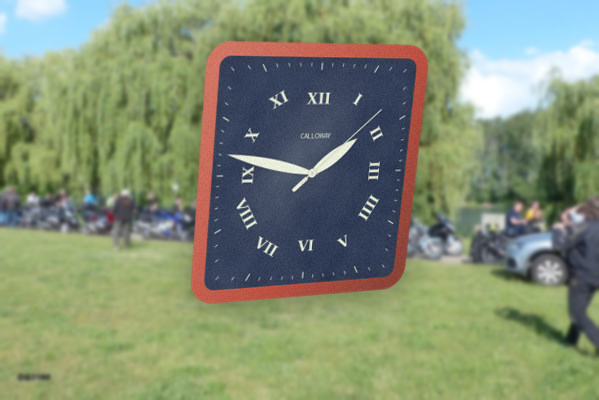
1 h 47 min 08 s
